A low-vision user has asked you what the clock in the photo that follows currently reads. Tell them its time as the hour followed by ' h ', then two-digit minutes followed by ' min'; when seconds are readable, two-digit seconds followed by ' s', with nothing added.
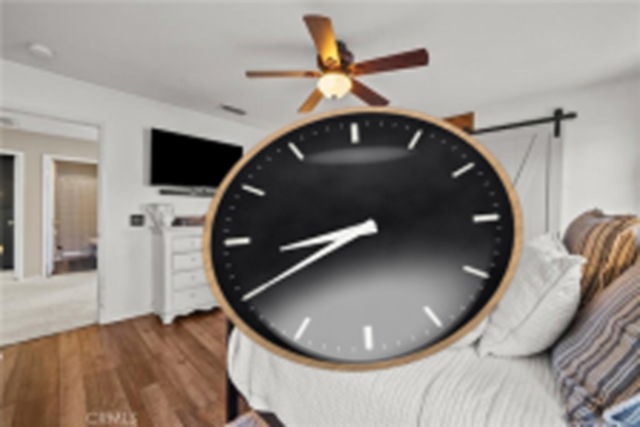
8 h 40 min
